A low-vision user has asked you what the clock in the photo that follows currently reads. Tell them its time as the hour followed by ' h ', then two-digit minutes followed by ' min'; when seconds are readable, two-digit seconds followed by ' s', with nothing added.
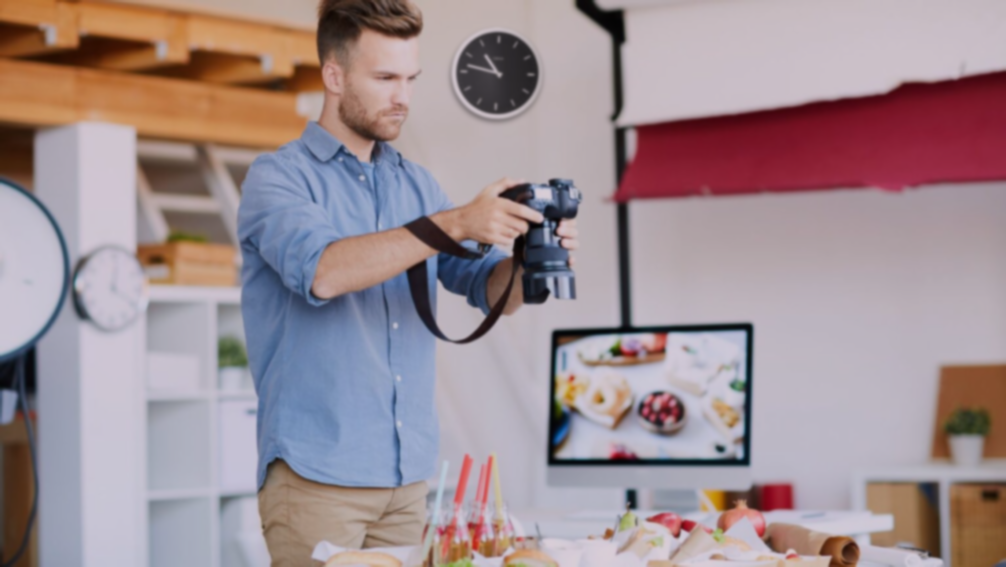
10 h 47 min
